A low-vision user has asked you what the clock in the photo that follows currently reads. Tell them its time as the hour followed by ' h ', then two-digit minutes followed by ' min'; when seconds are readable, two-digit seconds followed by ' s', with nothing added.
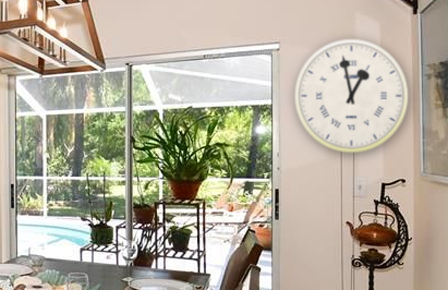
12 h 58 min
